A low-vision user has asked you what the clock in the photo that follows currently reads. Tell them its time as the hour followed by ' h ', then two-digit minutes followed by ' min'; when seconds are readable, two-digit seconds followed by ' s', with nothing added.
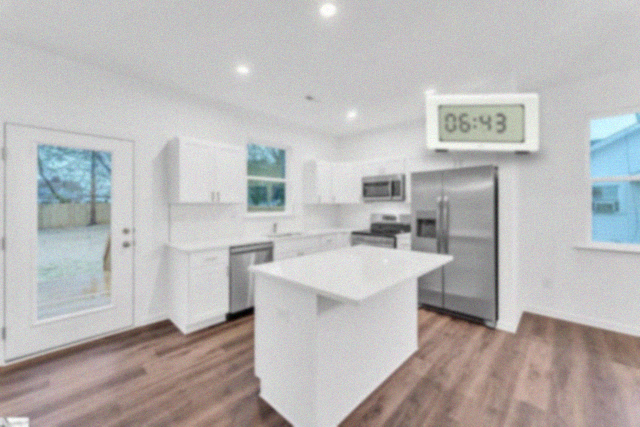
6 h 43 min
